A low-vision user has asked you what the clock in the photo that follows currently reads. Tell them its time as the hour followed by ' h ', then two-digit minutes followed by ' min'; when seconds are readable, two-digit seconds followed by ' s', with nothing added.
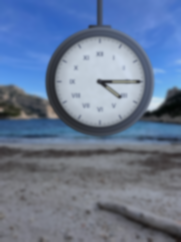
4 h 15 min
